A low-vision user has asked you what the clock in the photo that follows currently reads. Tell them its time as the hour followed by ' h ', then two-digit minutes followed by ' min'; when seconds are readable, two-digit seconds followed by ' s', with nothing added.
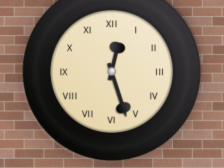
12 h 27 min
